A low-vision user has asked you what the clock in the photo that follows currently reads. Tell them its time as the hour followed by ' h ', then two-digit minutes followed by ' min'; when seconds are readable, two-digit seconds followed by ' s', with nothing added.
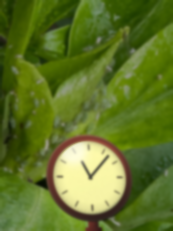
11 h 07 min
